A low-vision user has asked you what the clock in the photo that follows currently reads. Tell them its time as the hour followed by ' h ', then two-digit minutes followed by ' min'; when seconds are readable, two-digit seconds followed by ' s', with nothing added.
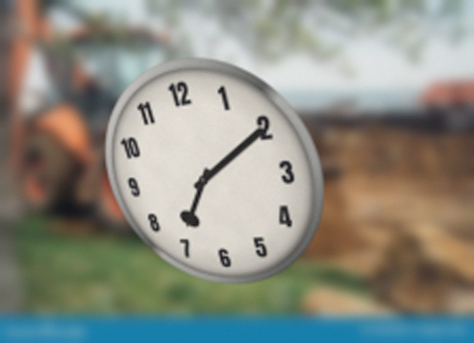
7 h 10 min
